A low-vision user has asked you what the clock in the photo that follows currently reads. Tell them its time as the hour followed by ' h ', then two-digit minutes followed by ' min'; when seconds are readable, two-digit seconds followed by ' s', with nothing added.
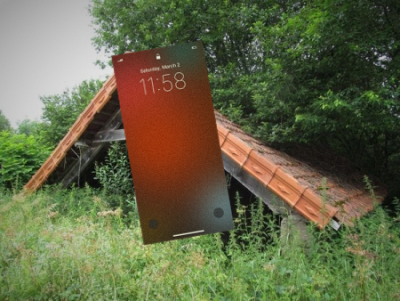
11 h 58 min
